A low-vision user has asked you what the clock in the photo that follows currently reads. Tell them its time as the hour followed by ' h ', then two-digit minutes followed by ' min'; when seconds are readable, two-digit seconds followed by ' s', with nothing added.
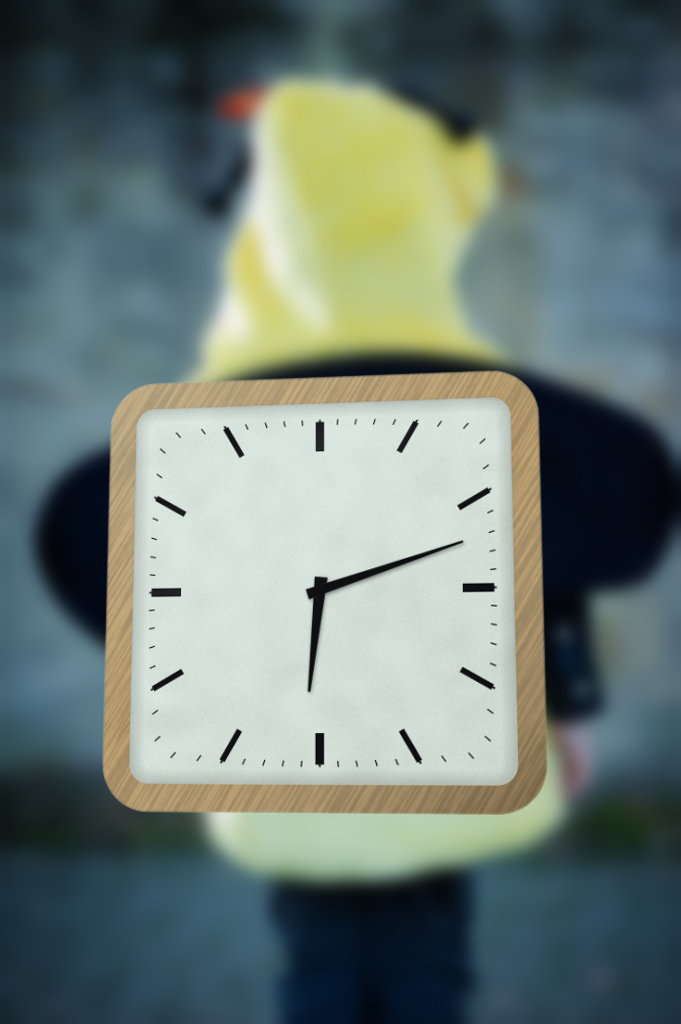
6 h 12 min
